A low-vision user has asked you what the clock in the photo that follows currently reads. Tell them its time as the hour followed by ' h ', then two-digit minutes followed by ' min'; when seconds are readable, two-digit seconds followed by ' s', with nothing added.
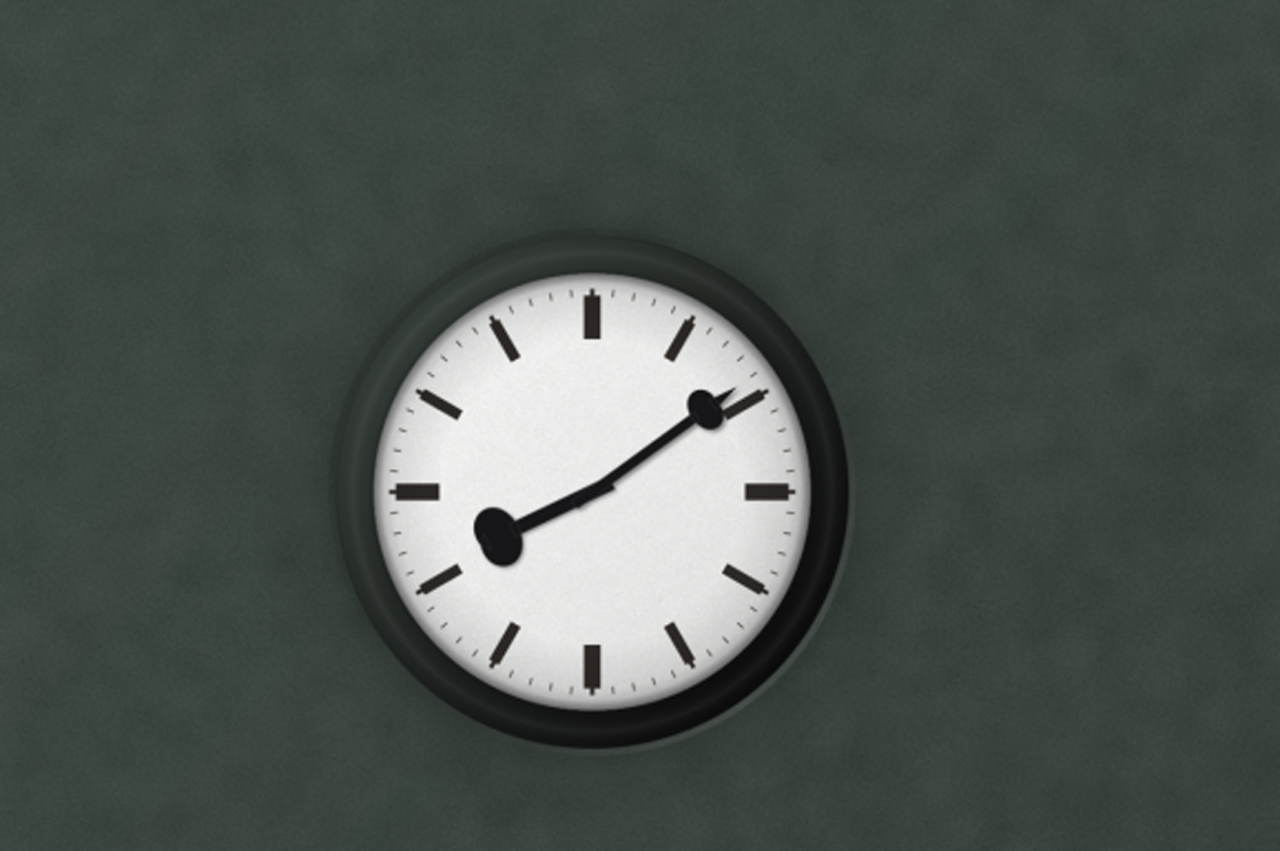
8 h 09 min
